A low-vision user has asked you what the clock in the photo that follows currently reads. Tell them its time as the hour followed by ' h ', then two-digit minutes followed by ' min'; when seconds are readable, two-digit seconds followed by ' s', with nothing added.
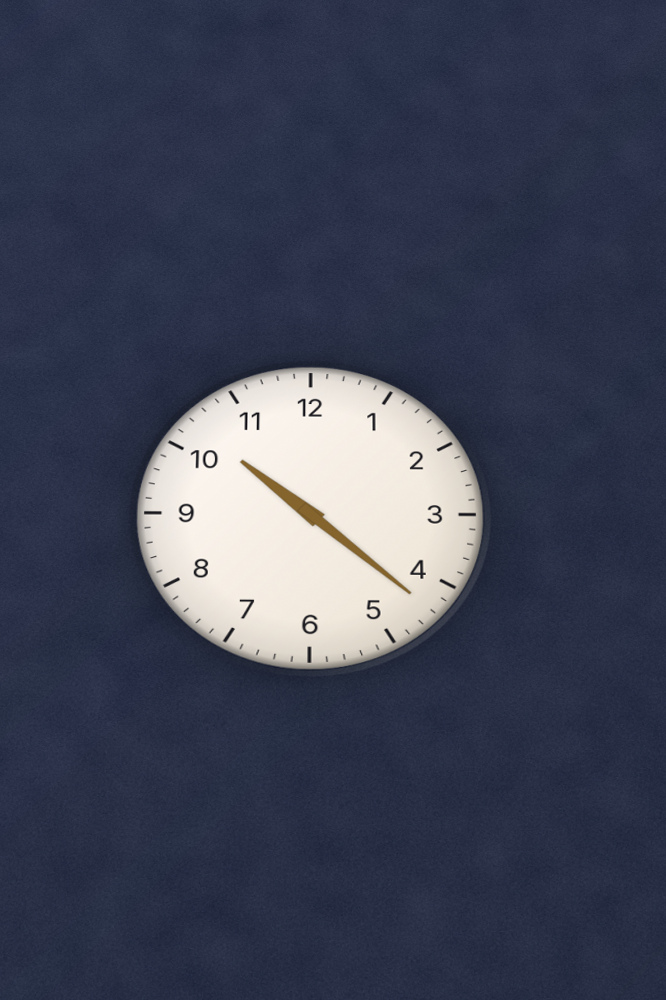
10 h 22 min
